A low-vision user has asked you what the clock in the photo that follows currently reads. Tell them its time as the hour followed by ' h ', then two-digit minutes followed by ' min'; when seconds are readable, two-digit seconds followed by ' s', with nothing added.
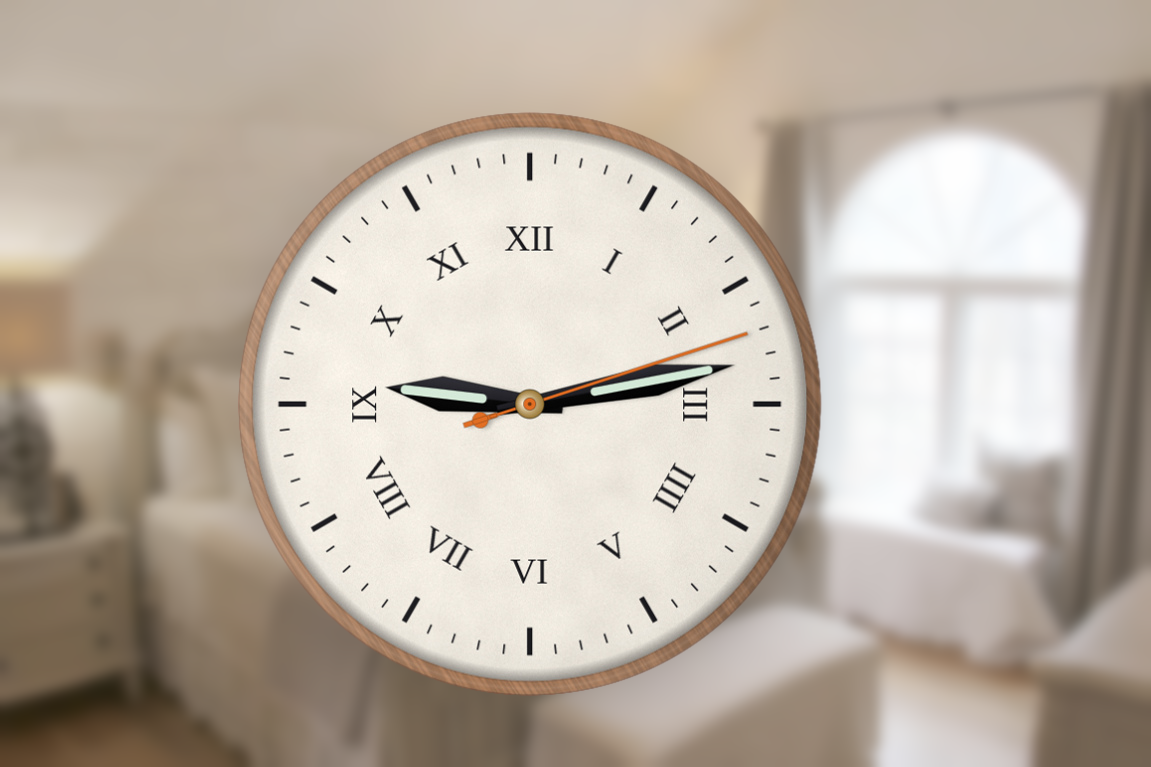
9 h 13 min 12 s
